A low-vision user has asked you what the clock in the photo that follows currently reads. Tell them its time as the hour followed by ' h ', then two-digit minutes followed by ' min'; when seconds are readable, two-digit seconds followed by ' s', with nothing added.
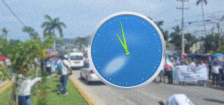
10 h 58 min
